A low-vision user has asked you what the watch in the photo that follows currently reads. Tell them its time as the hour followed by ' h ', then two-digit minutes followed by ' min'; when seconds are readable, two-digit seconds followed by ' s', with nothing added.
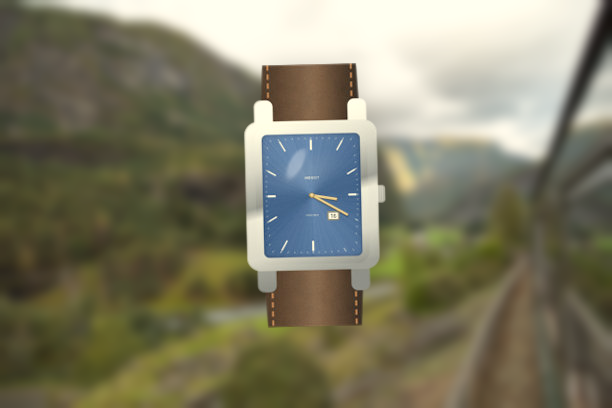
3 h 20 min
